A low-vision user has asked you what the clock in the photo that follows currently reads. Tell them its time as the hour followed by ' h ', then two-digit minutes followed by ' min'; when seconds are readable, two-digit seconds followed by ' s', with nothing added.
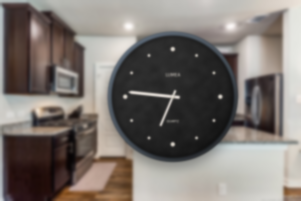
6 h 46 min
